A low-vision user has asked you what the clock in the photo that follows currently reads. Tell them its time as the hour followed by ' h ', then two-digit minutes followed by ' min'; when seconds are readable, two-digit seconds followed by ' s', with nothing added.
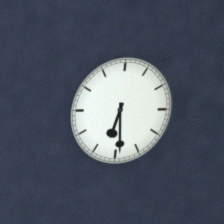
6 h 29 min
